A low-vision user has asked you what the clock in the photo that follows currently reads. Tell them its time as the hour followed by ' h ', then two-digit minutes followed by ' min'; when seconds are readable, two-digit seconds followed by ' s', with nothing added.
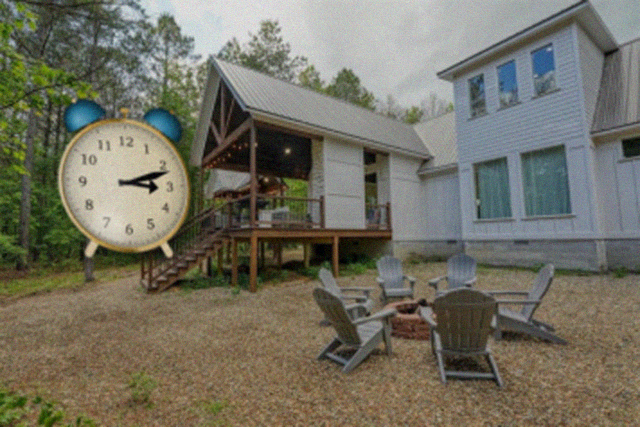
3 h 12 min
